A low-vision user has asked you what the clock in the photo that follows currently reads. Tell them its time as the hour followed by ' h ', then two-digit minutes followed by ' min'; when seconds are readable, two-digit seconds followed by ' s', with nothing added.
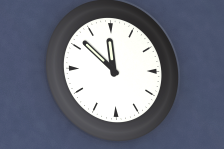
11 h 52 min
